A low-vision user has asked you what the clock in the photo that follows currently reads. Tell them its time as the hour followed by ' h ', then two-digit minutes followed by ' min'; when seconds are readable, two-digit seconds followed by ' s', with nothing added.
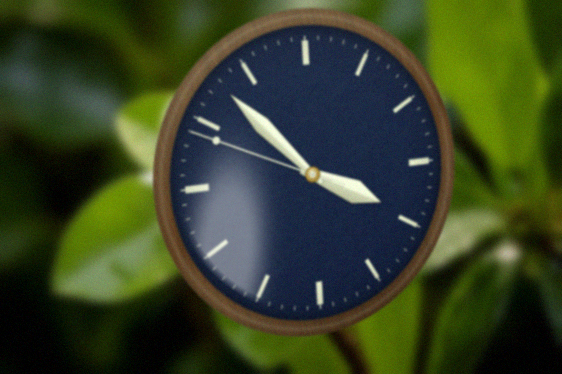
3 h 52 min 49 s
